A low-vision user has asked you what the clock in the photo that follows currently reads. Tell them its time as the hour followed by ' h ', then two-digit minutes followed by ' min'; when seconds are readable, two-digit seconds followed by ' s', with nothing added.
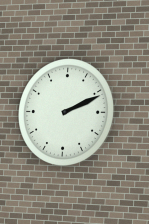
2 h 11 min
